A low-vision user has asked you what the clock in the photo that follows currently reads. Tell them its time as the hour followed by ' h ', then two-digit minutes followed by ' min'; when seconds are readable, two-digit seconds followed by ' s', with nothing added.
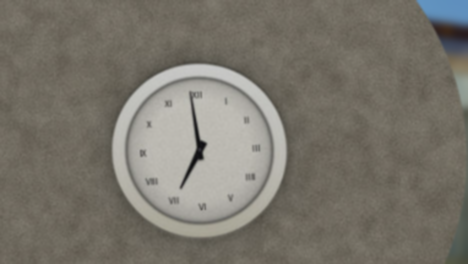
6 h 59 min
